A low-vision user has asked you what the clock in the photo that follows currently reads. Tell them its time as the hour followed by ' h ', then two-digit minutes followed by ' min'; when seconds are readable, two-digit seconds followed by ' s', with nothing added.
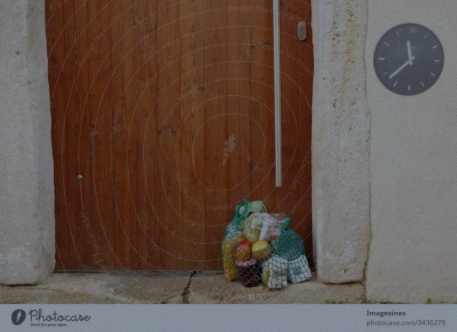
11 h 38 min
